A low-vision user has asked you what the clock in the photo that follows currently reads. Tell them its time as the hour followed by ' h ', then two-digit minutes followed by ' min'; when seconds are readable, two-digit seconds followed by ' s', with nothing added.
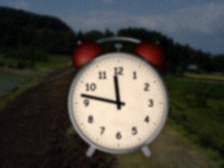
11 h 47 min
